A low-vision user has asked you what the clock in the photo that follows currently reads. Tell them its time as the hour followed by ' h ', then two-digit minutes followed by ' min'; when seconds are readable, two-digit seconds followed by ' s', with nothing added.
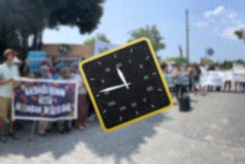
11 h 46 min
